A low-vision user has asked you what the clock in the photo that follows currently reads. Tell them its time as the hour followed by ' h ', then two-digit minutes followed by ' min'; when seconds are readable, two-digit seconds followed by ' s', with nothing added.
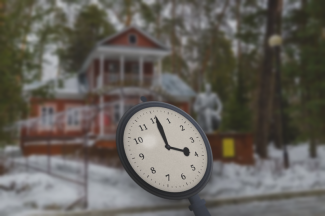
4 h 01 min
